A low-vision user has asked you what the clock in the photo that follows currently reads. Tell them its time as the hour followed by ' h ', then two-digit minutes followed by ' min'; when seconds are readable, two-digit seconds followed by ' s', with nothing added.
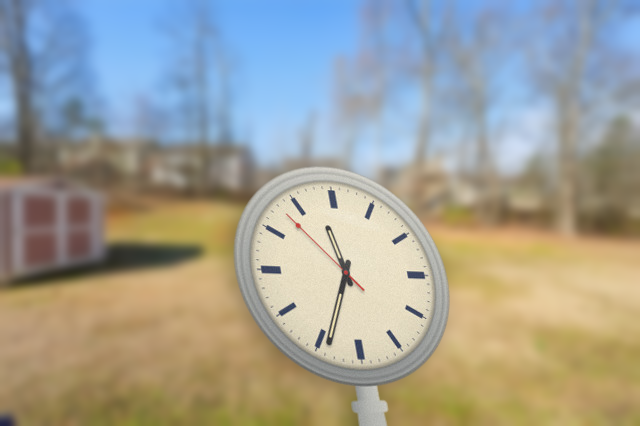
11 h 33 min 53 s
